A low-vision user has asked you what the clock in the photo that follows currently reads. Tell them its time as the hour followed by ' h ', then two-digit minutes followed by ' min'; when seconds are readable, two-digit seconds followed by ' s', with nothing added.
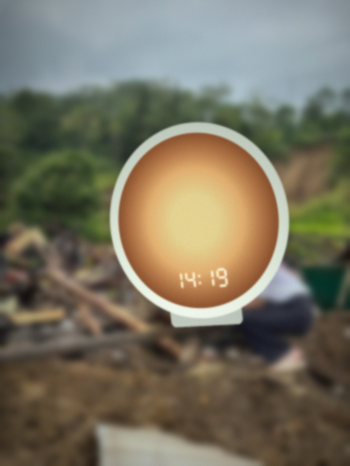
14 h 19 min
